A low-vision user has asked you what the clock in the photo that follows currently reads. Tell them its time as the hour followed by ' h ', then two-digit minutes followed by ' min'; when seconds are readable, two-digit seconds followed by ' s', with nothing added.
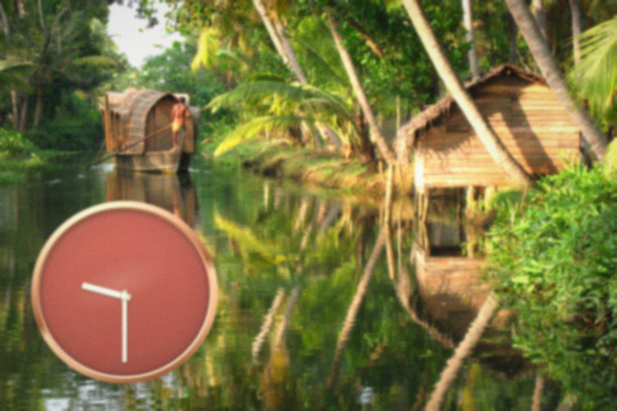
9 h 30 min
